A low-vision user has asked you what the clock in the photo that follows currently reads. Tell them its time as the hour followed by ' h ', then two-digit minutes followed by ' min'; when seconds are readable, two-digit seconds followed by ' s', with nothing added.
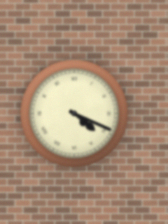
4 h 19 min
